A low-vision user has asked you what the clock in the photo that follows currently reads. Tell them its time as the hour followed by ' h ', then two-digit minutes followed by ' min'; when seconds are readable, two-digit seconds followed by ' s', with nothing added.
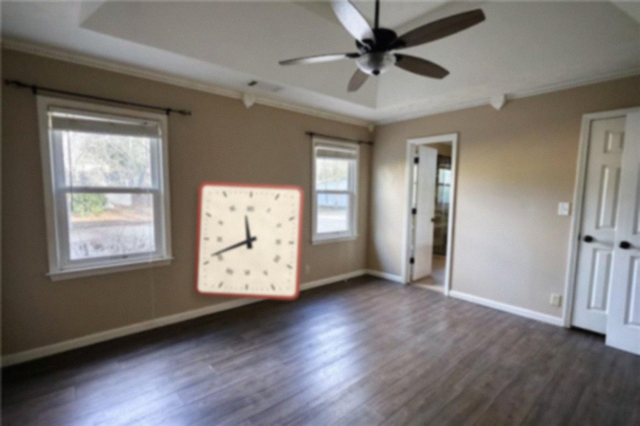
11 h 41 min
